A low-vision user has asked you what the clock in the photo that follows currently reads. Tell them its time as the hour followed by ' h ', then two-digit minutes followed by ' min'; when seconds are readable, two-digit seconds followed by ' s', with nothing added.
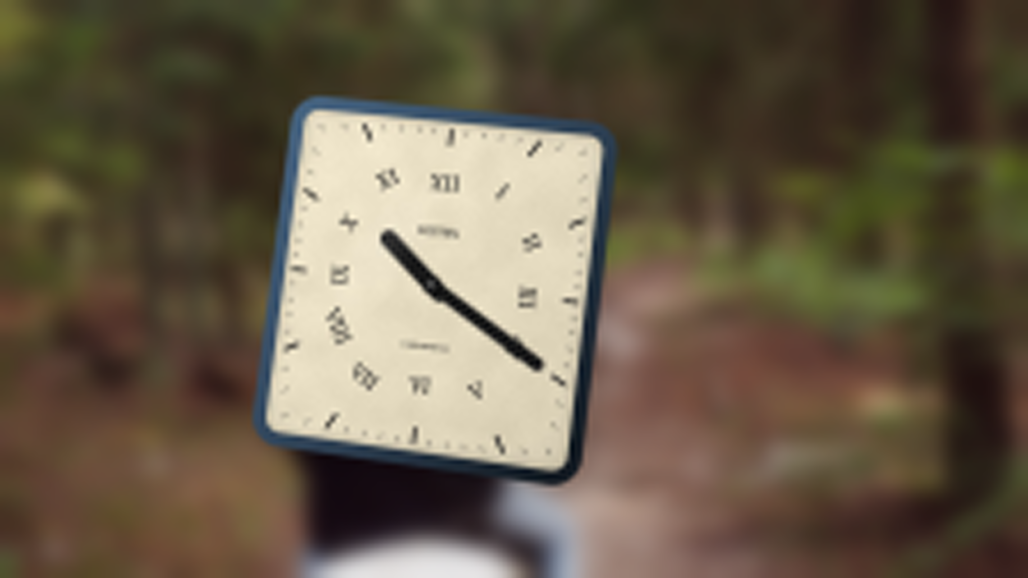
10 h 20 min
